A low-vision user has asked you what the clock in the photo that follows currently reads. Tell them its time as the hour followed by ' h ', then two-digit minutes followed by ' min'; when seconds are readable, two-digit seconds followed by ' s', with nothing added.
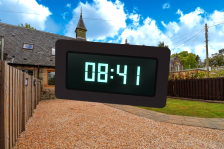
8 h 41 min
